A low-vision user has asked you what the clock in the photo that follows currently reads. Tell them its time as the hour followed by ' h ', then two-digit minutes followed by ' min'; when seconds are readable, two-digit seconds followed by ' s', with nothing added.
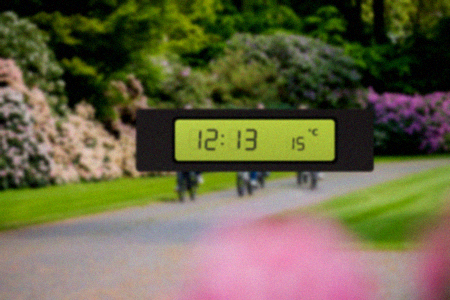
12 h 13 min
